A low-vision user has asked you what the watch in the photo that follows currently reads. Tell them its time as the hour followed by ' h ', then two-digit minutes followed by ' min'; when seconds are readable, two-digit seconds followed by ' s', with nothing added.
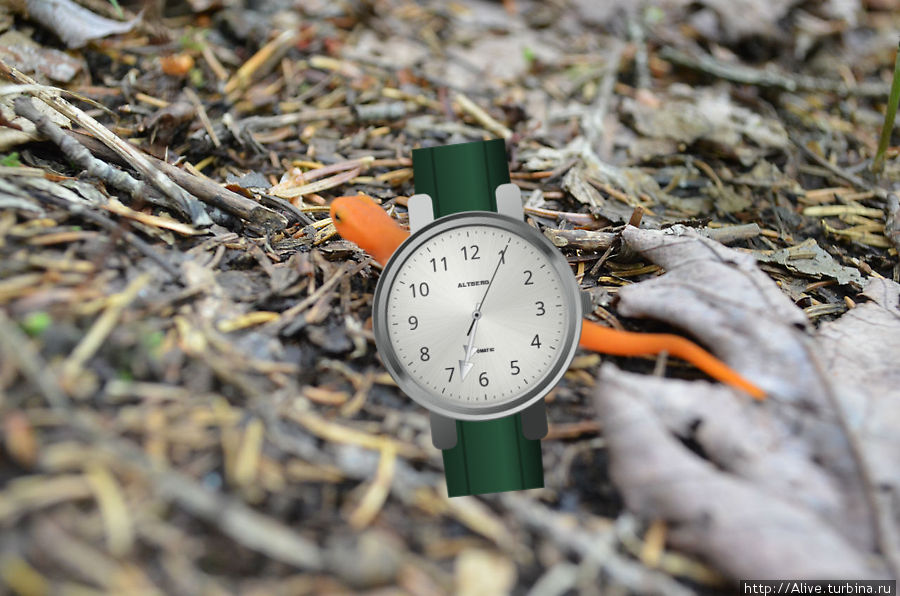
6 h 33 min 05 s
